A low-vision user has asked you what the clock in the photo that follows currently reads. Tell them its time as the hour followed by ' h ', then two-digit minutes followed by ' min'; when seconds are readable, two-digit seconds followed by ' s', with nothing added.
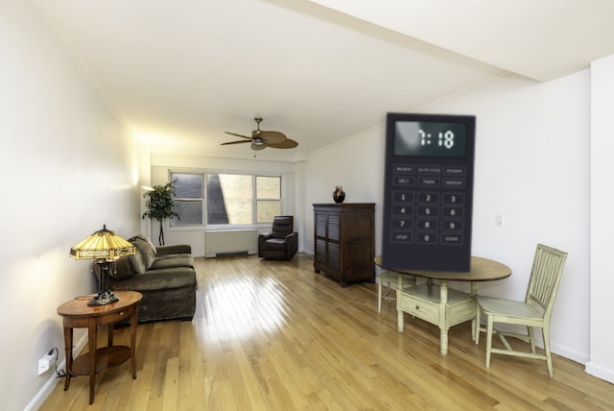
7 h 18 min
